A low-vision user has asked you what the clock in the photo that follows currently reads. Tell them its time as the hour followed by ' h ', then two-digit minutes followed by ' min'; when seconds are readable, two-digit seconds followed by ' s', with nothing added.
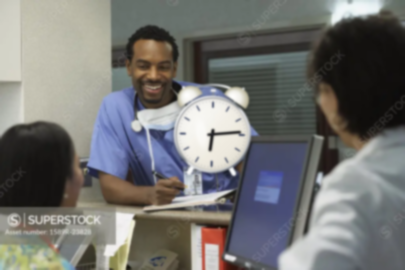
6 h 14 min
